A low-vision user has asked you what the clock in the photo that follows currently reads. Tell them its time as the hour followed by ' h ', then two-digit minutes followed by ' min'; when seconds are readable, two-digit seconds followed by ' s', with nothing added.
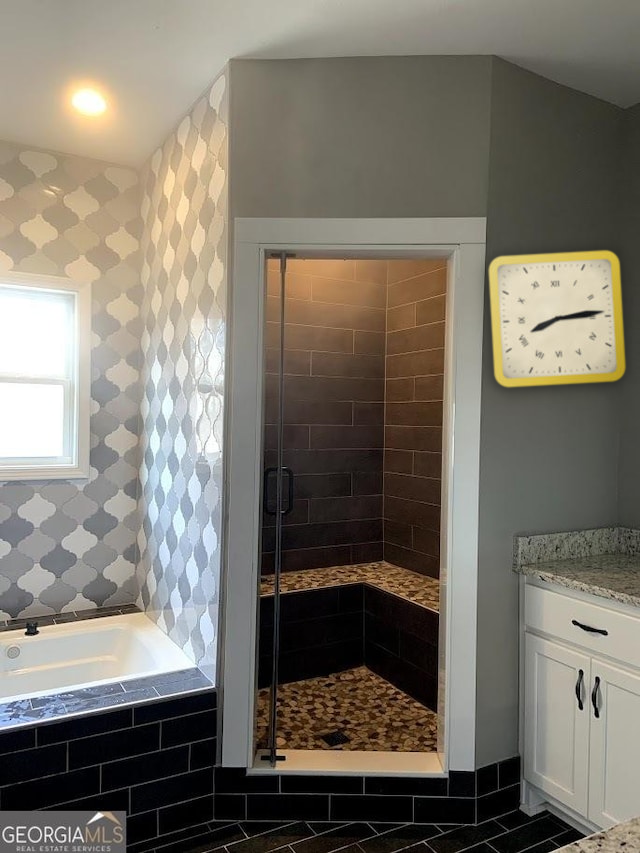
8 h 14 min
